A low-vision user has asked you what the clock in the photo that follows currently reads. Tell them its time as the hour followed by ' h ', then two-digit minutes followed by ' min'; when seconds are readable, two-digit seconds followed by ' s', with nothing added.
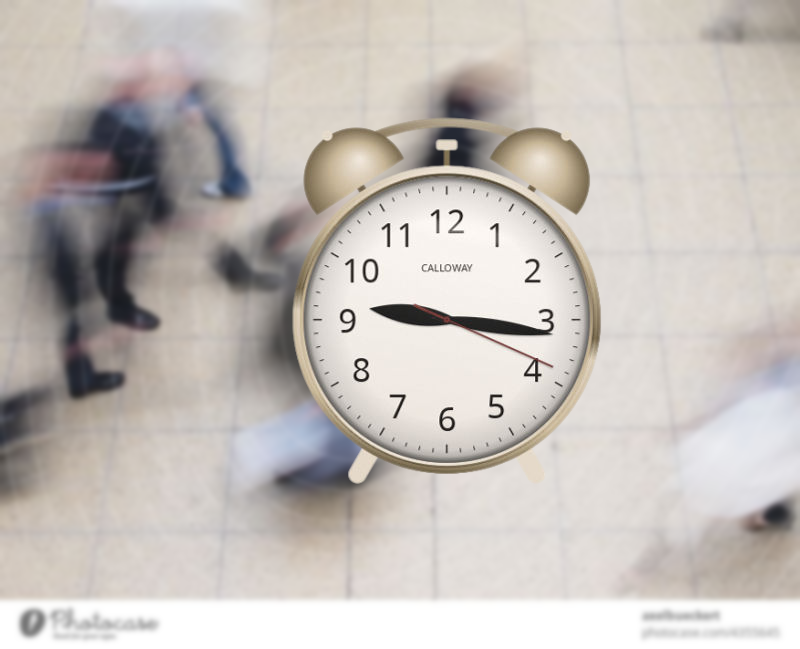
9 h 16 min 19 s
